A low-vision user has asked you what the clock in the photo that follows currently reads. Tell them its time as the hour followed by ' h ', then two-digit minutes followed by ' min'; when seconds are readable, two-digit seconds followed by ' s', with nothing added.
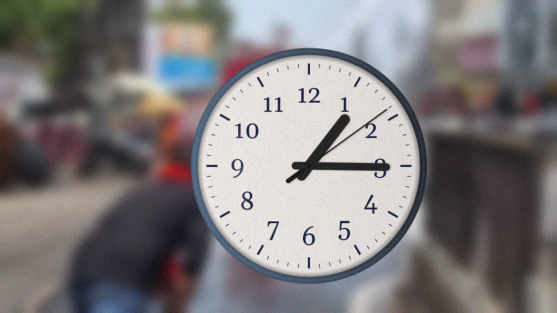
1 h 15 min 09 s
